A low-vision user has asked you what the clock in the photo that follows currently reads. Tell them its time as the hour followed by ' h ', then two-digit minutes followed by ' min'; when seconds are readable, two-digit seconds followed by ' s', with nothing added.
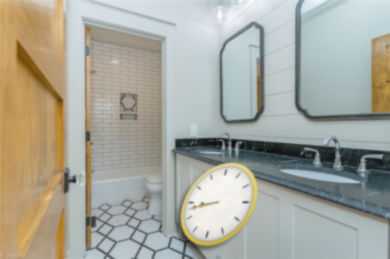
8 h 43 min
